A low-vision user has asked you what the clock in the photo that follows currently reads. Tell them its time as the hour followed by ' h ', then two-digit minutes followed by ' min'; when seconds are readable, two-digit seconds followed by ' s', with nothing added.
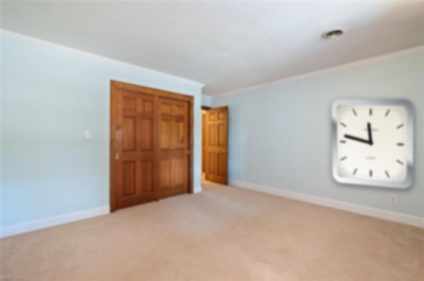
11 h 47 min
